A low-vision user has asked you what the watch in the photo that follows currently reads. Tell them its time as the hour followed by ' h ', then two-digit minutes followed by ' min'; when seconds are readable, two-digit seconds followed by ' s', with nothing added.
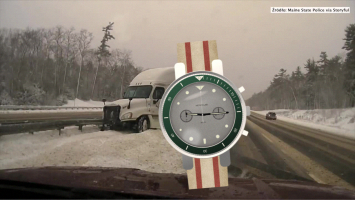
9 h 15 min
